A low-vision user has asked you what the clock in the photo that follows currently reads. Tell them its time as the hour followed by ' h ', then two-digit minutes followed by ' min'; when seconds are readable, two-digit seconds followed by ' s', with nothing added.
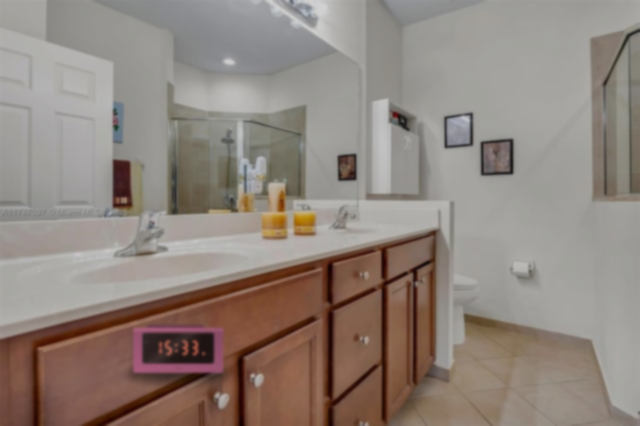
15 h 33 min
